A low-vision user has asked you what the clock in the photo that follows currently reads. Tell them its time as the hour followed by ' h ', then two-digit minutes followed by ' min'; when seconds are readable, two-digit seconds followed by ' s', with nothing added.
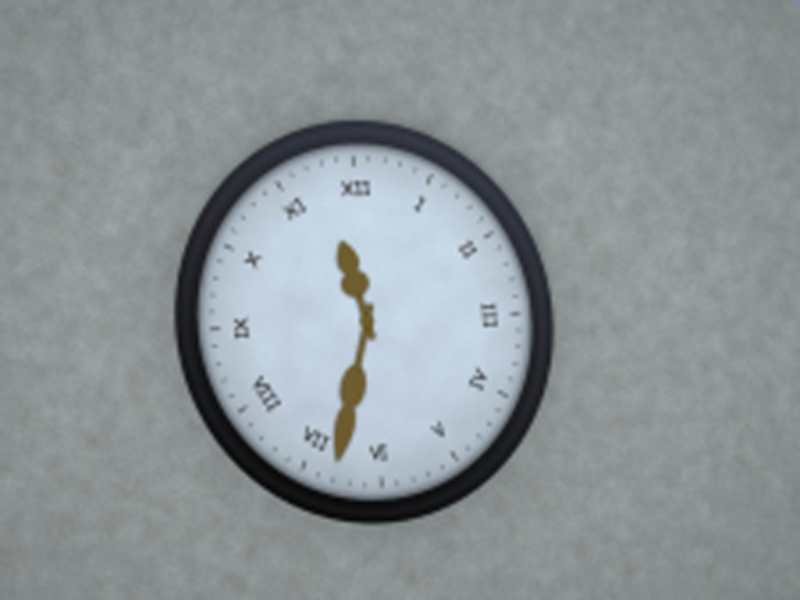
11 h 33 min
